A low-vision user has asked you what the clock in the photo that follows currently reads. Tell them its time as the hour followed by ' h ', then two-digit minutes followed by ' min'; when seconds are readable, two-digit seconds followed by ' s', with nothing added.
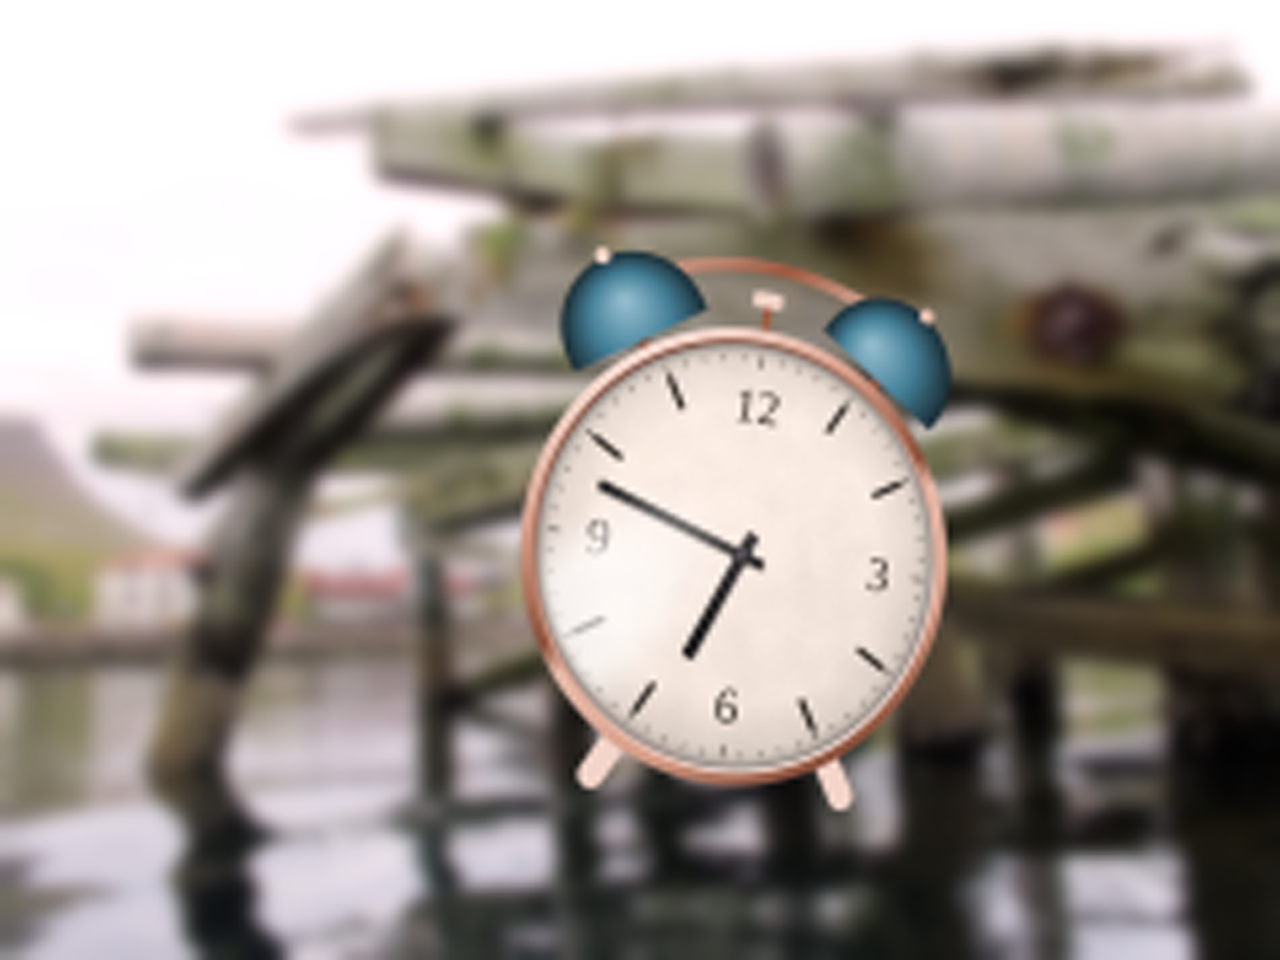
6 h 48 min
